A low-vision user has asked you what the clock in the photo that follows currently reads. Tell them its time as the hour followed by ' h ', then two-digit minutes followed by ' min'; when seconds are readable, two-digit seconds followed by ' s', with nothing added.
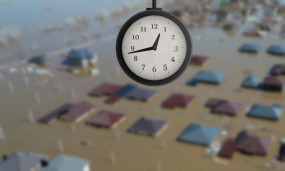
12 h 43 min
